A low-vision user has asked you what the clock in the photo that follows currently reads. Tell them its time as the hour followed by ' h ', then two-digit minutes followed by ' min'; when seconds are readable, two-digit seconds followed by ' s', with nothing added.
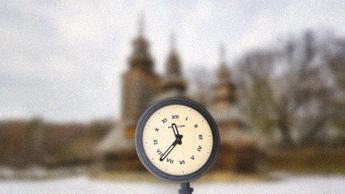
11 h 38 min
